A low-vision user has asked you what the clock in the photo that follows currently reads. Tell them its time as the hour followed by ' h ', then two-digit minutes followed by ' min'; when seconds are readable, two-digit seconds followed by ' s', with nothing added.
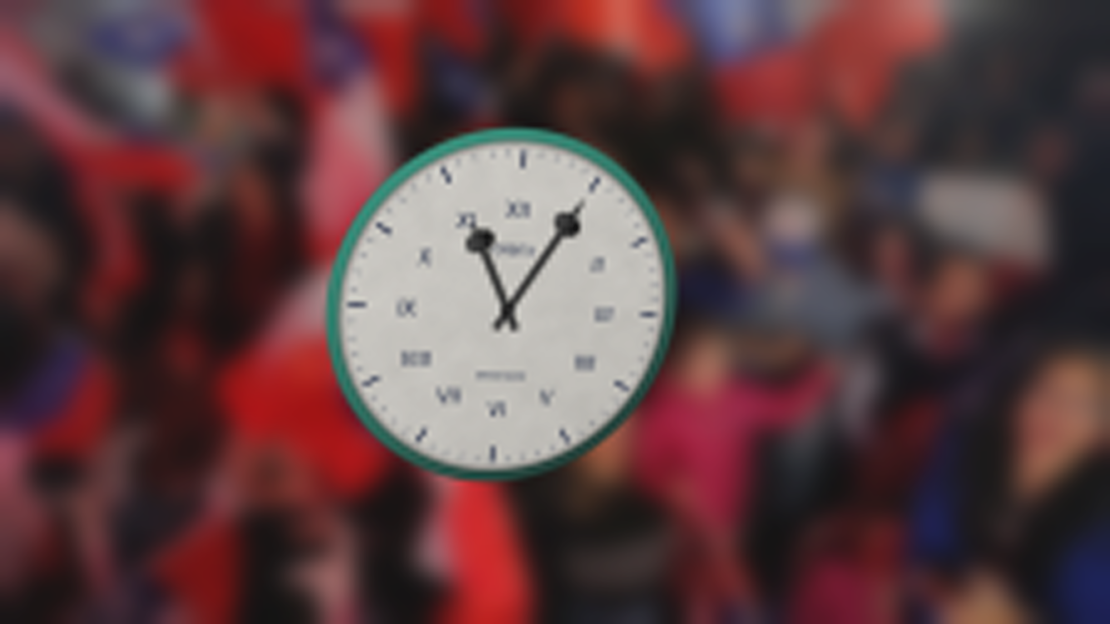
11 h 05 min
